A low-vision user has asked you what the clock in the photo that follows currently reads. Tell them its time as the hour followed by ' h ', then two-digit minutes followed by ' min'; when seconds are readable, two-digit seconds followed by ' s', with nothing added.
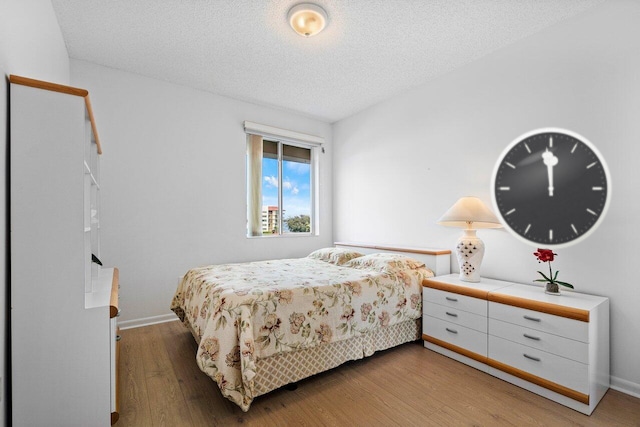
11 h 59 min
